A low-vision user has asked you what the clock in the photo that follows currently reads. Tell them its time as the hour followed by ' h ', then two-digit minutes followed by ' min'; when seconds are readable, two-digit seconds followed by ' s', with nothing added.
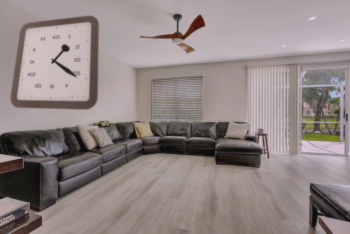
1 h 21 min
